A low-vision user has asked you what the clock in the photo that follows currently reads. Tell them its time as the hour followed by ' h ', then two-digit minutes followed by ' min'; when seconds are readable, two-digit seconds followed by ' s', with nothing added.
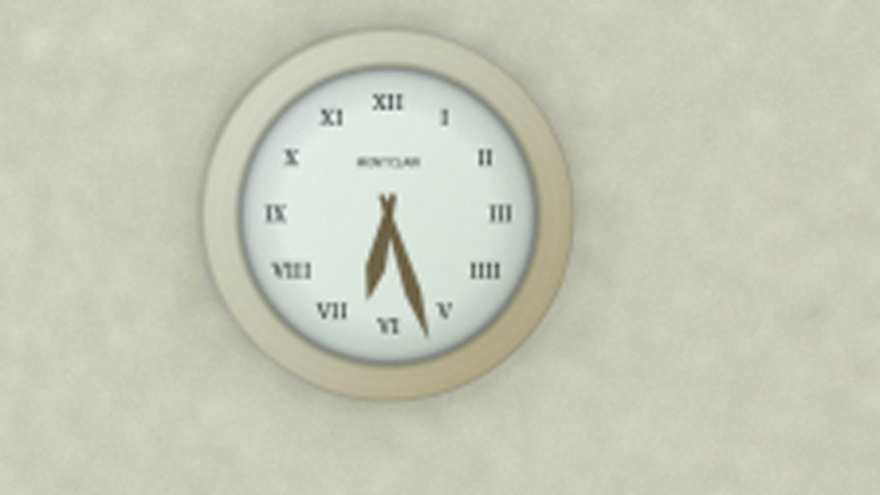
6 h 27 min
